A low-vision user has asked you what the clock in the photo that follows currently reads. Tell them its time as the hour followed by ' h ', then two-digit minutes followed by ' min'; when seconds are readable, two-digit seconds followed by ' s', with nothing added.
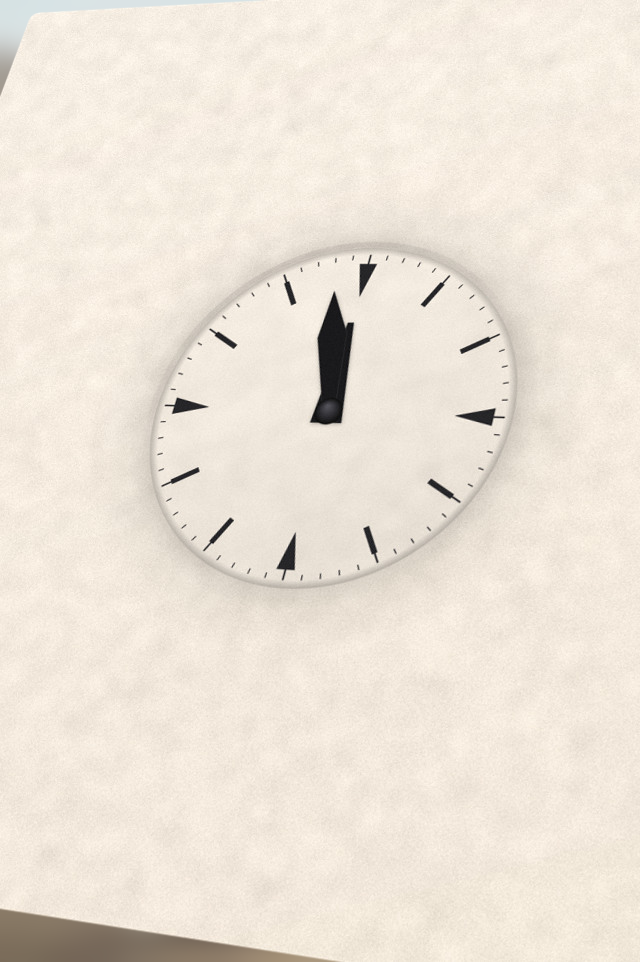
11 h 58 min
